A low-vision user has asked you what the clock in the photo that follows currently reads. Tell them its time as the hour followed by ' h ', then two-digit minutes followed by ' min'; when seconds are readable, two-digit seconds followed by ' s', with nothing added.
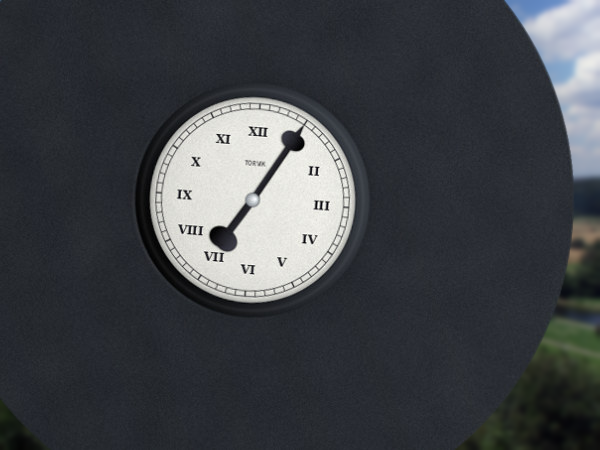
7 h 05 min
